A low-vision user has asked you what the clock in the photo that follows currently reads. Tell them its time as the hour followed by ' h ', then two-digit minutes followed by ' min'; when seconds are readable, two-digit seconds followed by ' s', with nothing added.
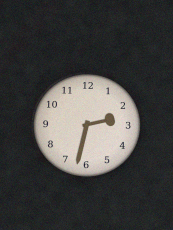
2 h 32 min
